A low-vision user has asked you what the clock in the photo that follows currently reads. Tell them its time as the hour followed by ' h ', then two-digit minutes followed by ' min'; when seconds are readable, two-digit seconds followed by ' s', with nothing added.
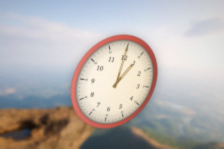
1 h 00 min
